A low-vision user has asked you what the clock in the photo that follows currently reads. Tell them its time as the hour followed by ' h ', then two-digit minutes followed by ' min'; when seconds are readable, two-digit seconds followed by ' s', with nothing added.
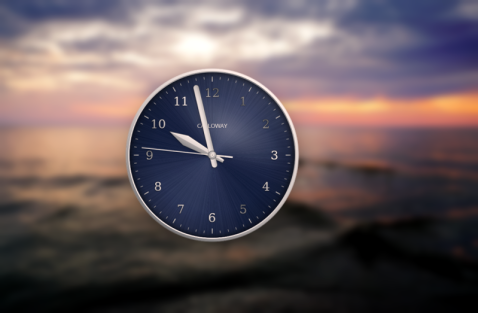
9 h 57 min 46 s
